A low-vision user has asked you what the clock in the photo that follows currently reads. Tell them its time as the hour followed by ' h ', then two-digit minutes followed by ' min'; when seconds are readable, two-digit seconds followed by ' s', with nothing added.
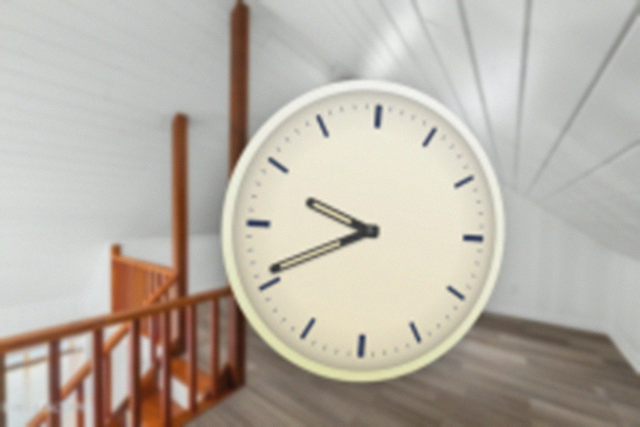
9 h 41 min
